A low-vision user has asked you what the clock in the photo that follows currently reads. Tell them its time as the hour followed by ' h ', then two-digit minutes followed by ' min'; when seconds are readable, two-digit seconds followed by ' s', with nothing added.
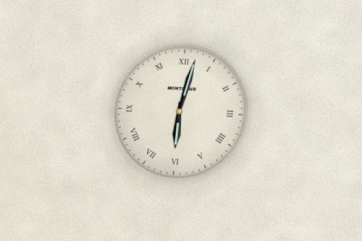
6 h 02 min
